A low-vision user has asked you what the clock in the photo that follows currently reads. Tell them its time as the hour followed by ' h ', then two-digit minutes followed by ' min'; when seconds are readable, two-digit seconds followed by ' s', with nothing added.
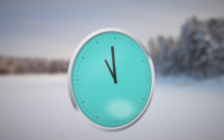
10 h 59 min
